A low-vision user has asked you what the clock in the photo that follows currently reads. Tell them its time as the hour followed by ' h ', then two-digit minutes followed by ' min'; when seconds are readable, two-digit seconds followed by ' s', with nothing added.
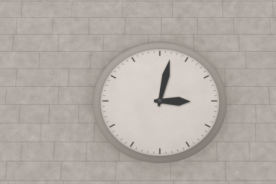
3 h 02 min
